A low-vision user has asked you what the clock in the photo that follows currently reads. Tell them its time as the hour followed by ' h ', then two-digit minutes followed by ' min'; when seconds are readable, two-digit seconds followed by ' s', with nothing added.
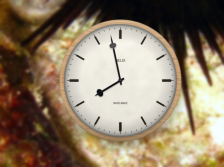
7 h 58 min
